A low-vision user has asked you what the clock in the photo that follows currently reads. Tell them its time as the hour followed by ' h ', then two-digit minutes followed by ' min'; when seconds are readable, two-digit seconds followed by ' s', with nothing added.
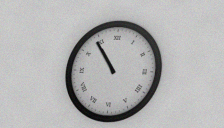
10 h 54 min
